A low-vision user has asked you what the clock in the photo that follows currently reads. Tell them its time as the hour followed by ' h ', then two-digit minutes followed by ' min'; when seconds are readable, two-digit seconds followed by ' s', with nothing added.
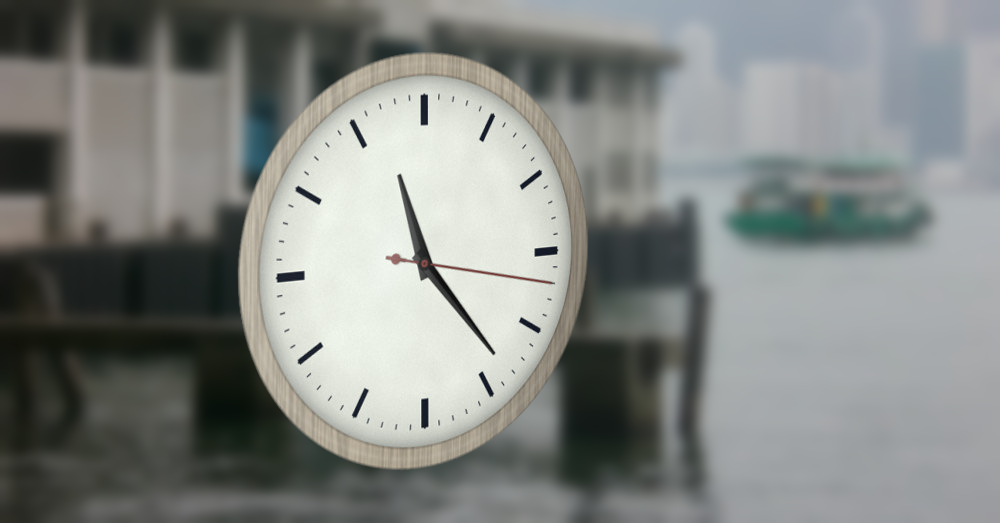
11 h 23 min 17 s
